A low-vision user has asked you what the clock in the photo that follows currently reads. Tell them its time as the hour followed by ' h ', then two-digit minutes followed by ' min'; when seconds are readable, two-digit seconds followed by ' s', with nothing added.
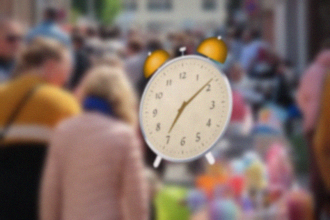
7 h 09 min
